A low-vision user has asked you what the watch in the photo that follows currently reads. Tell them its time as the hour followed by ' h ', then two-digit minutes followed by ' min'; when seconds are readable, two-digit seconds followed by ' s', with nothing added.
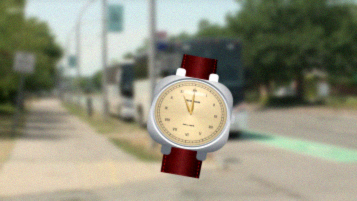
11 h 00 min
